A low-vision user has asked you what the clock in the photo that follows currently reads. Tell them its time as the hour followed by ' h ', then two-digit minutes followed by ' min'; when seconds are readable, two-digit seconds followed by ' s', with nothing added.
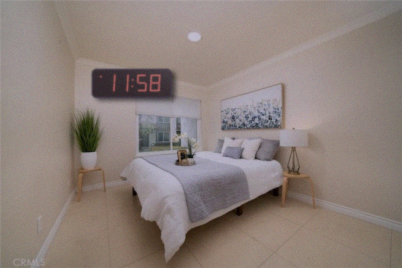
11 h 58 min
